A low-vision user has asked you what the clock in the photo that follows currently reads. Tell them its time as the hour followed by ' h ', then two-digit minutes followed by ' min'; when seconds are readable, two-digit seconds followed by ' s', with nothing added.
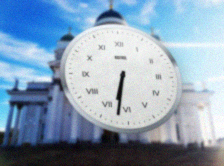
6 h 32 min
